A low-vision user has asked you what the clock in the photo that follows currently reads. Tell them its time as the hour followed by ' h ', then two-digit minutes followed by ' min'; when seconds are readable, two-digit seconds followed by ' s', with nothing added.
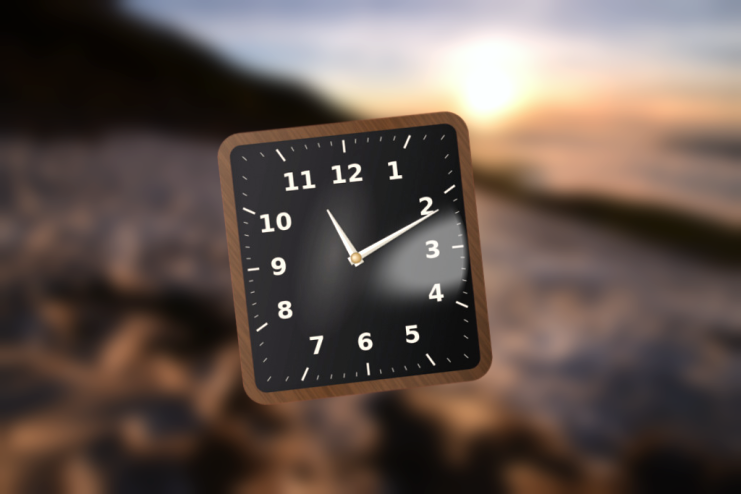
11 h 11 min
